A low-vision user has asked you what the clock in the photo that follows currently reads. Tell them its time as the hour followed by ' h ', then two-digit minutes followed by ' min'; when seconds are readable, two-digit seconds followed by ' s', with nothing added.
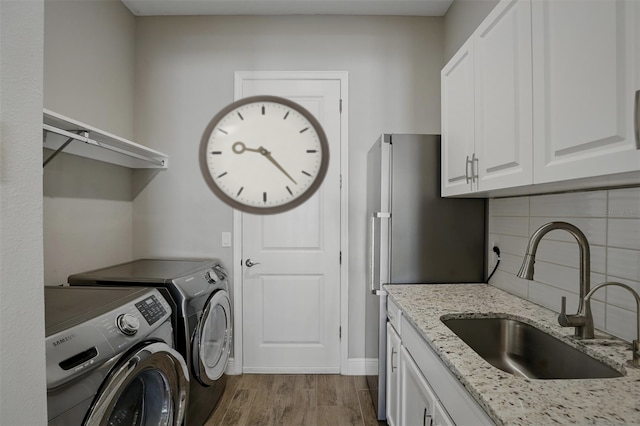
9 h 23 min
